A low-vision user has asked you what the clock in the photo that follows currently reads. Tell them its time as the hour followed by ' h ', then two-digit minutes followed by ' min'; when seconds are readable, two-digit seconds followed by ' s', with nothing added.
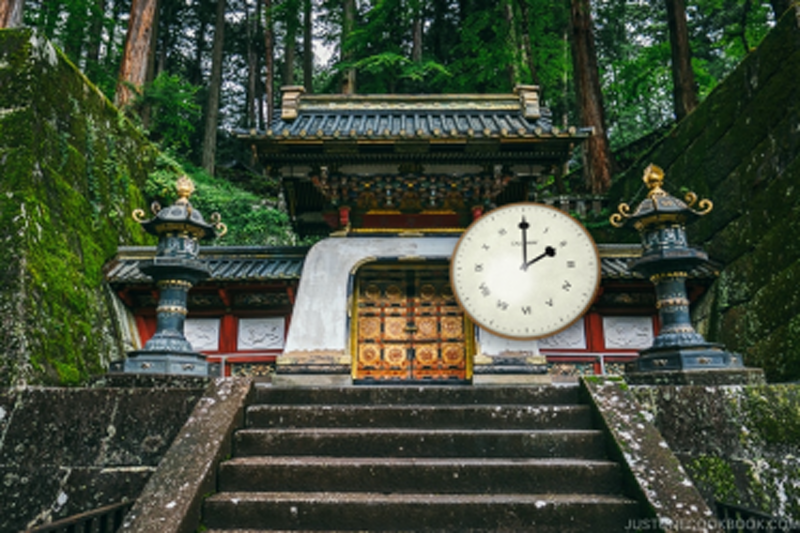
2 h 00 min
